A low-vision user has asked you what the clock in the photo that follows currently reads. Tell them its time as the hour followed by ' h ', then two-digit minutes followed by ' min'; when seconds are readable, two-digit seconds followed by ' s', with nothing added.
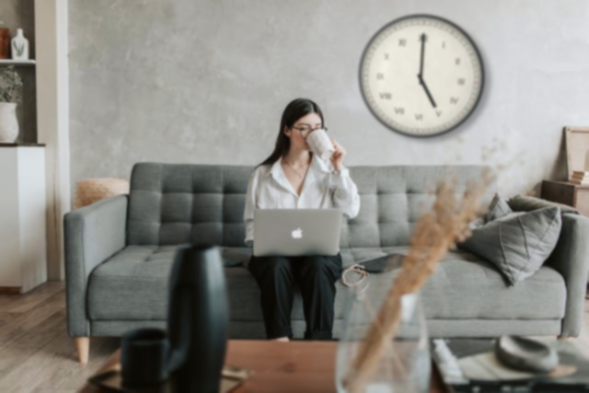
5 h 00 min
